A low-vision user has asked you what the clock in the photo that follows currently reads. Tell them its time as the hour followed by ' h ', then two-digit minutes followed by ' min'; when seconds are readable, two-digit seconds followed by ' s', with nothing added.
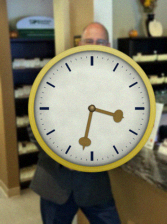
3 h 32 min
